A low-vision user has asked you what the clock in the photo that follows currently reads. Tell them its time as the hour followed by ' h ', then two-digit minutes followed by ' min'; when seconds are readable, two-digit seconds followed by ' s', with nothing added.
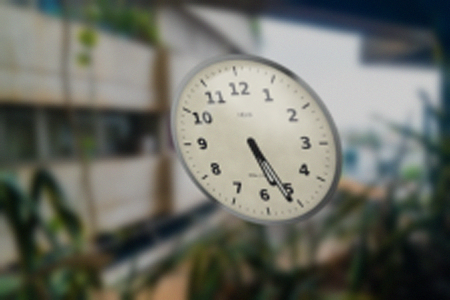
5 h 26 min
